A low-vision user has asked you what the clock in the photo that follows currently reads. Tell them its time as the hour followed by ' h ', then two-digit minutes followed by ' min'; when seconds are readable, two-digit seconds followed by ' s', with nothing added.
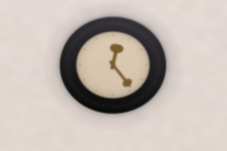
12 h 24 min
